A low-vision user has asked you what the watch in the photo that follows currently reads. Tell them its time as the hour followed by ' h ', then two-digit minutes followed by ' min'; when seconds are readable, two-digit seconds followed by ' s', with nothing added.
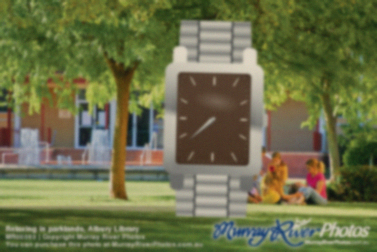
7 h 38 min
